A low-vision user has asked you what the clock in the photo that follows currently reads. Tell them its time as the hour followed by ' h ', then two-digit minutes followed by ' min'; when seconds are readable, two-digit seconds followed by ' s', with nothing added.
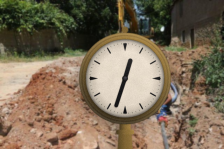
12 h 33 min
